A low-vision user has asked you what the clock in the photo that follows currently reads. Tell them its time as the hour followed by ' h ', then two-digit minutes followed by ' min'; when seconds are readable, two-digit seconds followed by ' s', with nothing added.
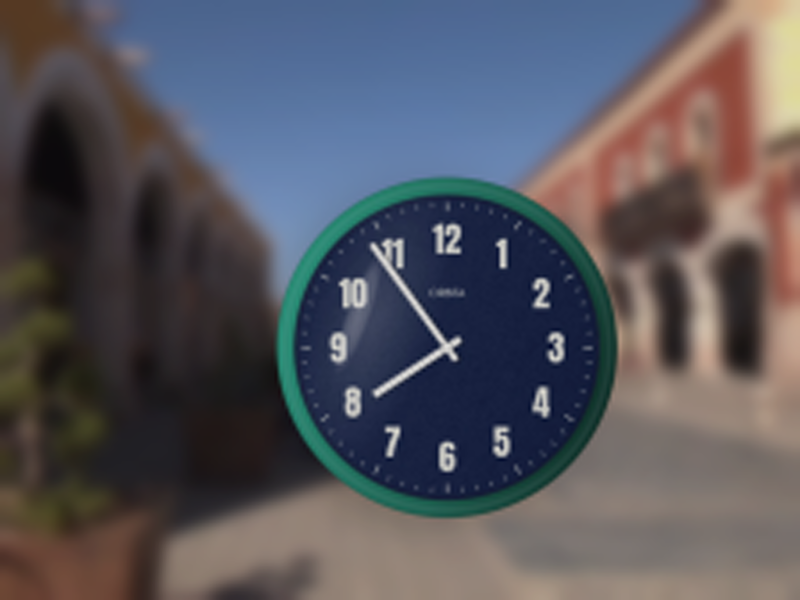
7 h 54 min
